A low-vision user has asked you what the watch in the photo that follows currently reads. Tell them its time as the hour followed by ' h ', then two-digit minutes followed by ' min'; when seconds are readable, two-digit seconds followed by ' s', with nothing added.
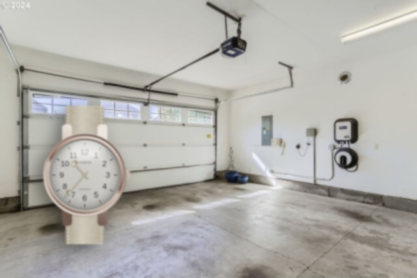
10 h 37 min
